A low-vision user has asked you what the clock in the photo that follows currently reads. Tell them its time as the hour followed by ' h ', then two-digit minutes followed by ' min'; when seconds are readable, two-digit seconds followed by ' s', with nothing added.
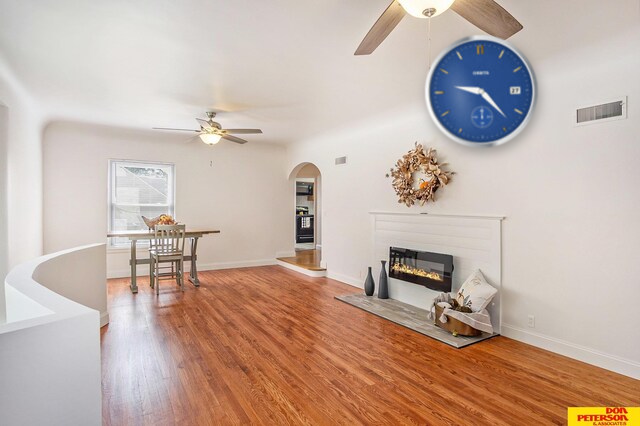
9 h 23 min
